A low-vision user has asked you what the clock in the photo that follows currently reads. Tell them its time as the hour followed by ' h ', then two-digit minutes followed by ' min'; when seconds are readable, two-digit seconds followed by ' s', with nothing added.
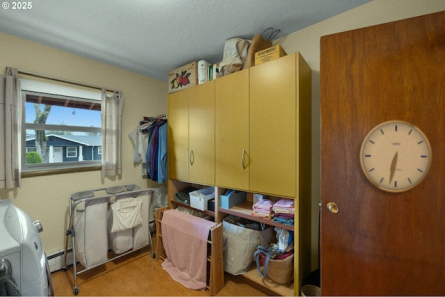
6 h 32 min
